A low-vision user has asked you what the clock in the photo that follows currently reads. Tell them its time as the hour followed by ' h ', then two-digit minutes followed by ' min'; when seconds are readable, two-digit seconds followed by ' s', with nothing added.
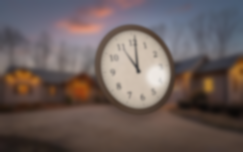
11 h 01 min
